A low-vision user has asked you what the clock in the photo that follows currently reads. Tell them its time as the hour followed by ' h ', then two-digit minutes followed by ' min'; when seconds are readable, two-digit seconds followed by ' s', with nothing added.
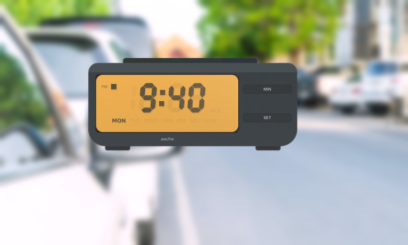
9 h 40 min
